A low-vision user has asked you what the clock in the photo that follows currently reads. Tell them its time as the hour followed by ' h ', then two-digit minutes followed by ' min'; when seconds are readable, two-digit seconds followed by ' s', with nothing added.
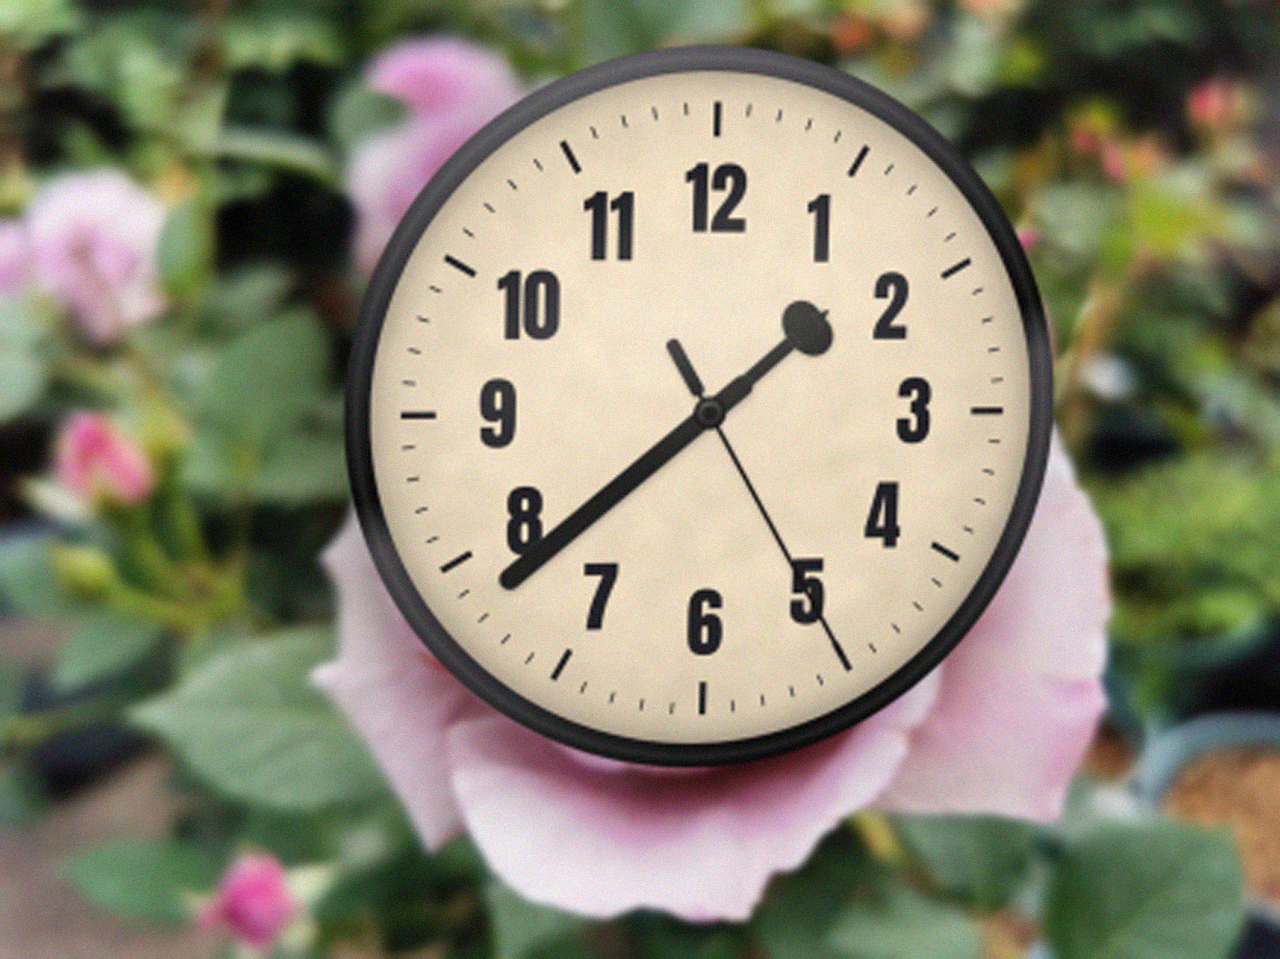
1 h 38 min 25 s
